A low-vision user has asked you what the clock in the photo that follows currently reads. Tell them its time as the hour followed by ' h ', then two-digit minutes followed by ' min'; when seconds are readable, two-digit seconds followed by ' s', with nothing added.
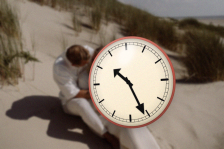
10 h 26 min
